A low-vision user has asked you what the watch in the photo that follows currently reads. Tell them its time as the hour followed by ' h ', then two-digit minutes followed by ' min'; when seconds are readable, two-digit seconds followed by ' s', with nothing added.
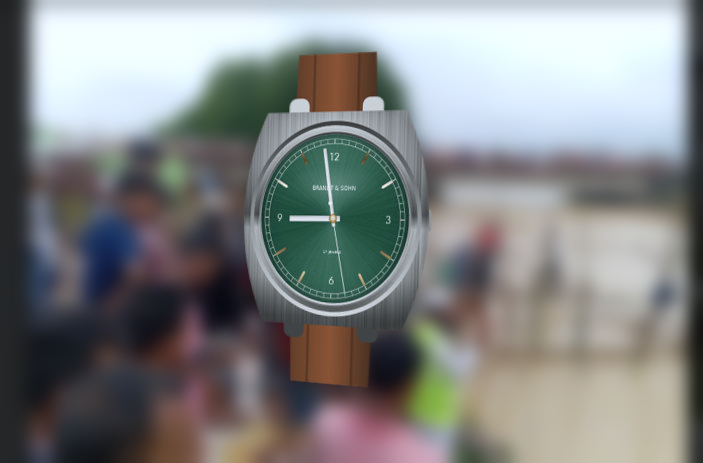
8 h 58 min 28 s
